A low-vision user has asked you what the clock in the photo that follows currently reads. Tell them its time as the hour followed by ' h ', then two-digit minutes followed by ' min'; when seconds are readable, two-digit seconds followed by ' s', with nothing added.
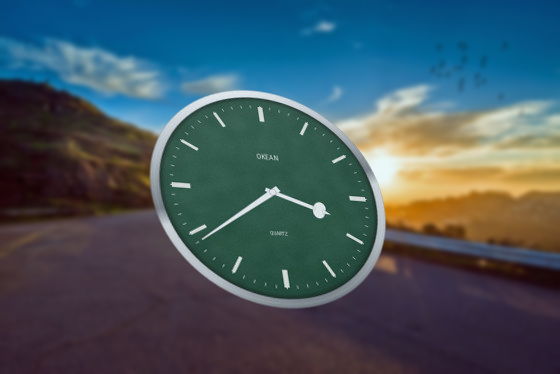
3 h 39 min
